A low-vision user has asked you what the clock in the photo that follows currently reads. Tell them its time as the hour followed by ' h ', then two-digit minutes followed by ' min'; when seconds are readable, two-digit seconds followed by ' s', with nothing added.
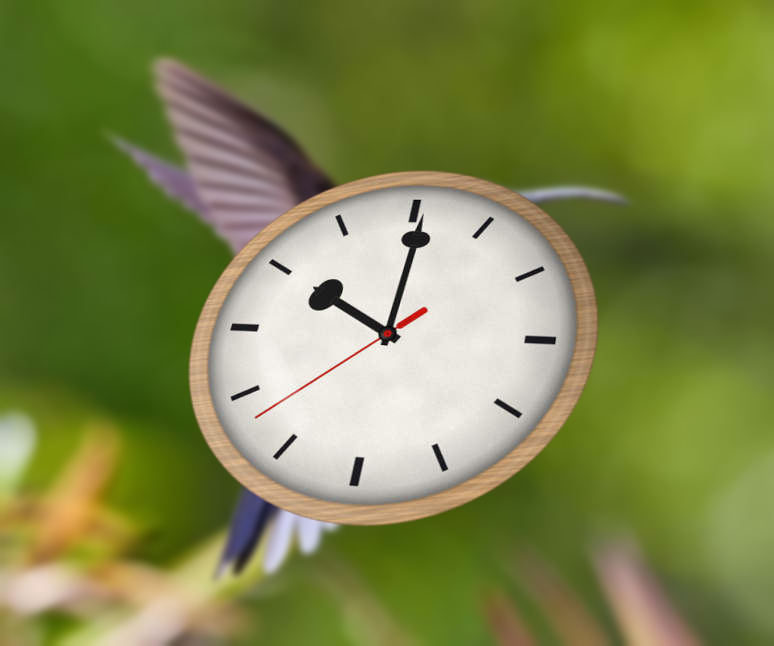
10 h 00 min 38 s
